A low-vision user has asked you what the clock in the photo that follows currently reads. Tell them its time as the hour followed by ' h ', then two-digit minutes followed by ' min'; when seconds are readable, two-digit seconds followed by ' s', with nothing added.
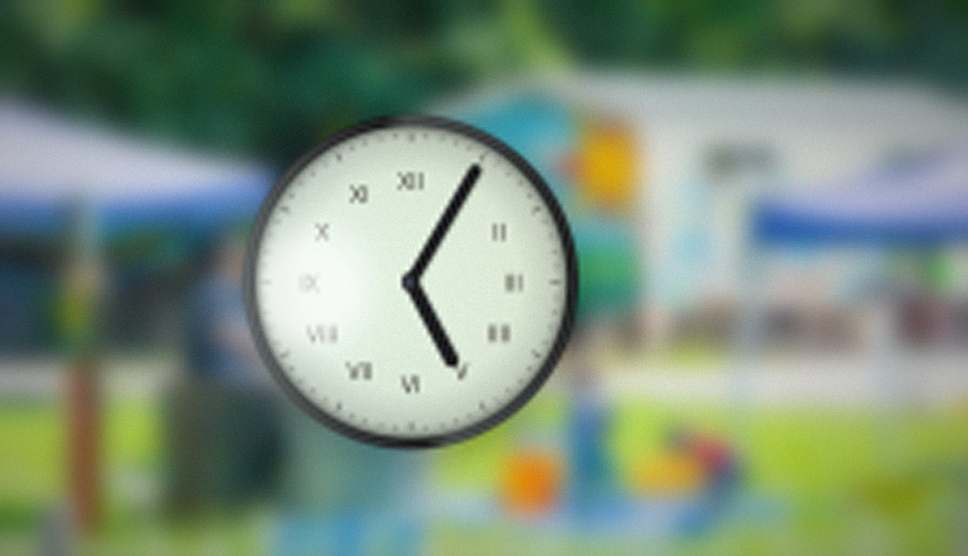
5 h 05 min
